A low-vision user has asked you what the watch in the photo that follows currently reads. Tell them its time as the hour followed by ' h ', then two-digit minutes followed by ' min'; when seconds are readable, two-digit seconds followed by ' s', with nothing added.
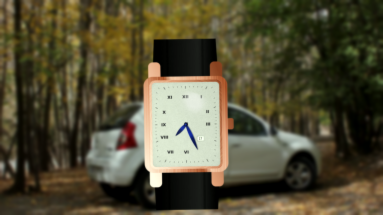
7 h 26 min
